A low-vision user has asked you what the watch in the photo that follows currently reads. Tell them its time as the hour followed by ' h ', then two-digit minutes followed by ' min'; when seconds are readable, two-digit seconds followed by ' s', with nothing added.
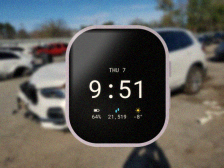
9 h 51 min
